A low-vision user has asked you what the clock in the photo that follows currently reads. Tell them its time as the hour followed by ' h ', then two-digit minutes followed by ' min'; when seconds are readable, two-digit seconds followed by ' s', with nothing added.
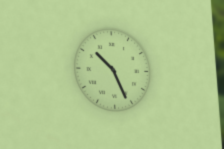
10 h 26 min
